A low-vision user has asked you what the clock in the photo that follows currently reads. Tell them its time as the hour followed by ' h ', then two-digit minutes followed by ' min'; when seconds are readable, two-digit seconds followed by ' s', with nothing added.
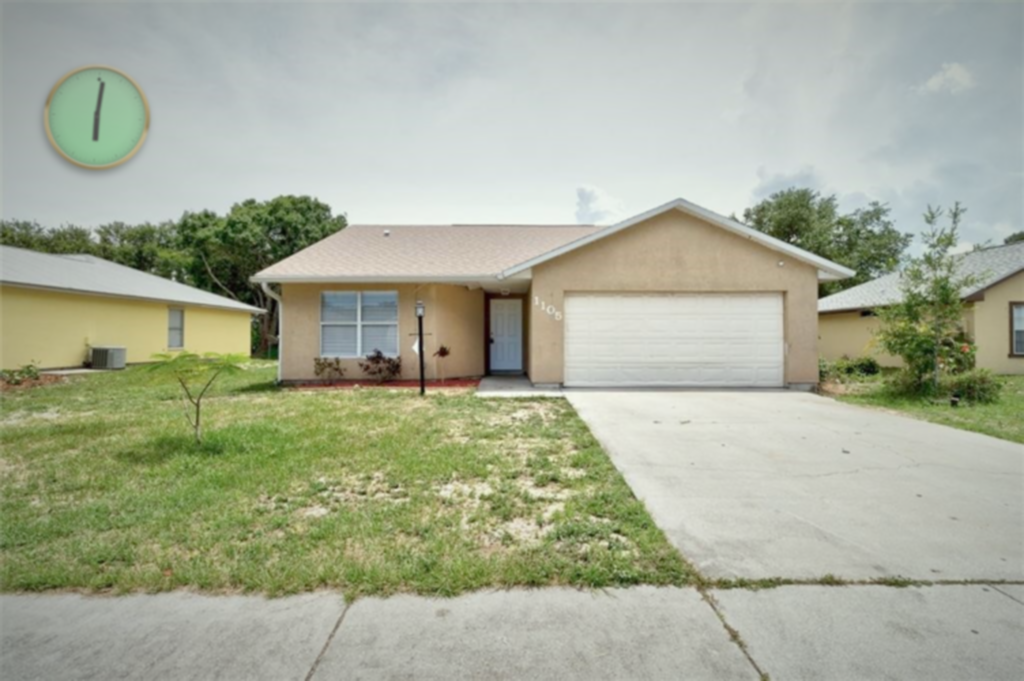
6 h 01 min
